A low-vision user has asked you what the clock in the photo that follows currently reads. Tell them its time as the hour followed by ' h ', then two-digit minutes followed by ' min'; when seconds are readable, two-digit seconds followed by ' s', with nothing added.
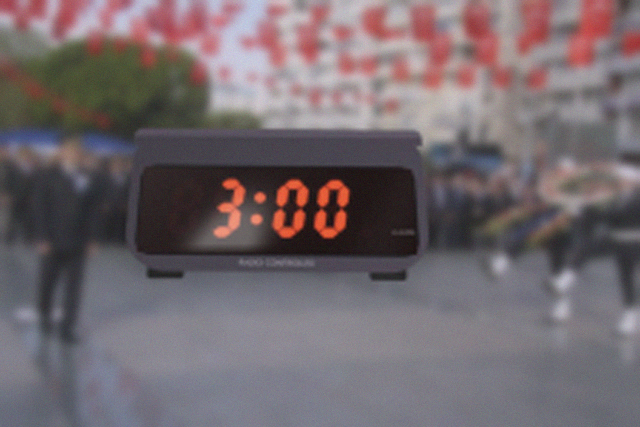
3 h 00 min
